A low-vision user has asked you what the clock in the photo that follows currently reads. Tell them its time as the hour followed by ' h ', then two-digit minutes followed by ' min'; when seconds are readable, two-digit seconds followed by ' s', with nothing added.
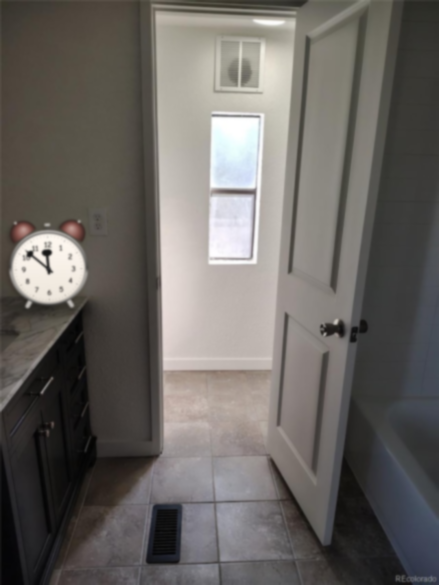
11 h 52 min
